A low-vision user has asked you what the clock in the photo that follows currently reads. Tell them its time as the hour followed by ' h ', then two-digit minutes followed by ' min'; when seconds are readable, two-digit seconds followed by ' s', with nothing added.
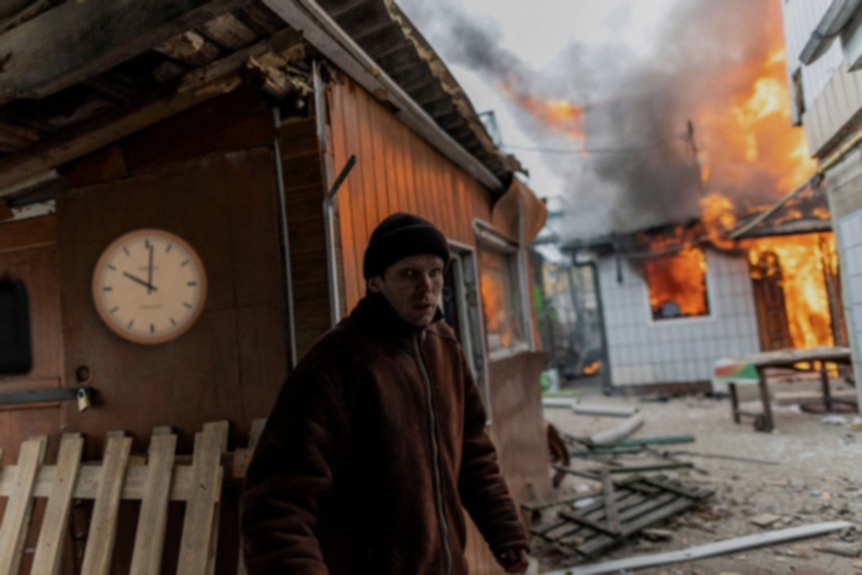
10 h 01 min
